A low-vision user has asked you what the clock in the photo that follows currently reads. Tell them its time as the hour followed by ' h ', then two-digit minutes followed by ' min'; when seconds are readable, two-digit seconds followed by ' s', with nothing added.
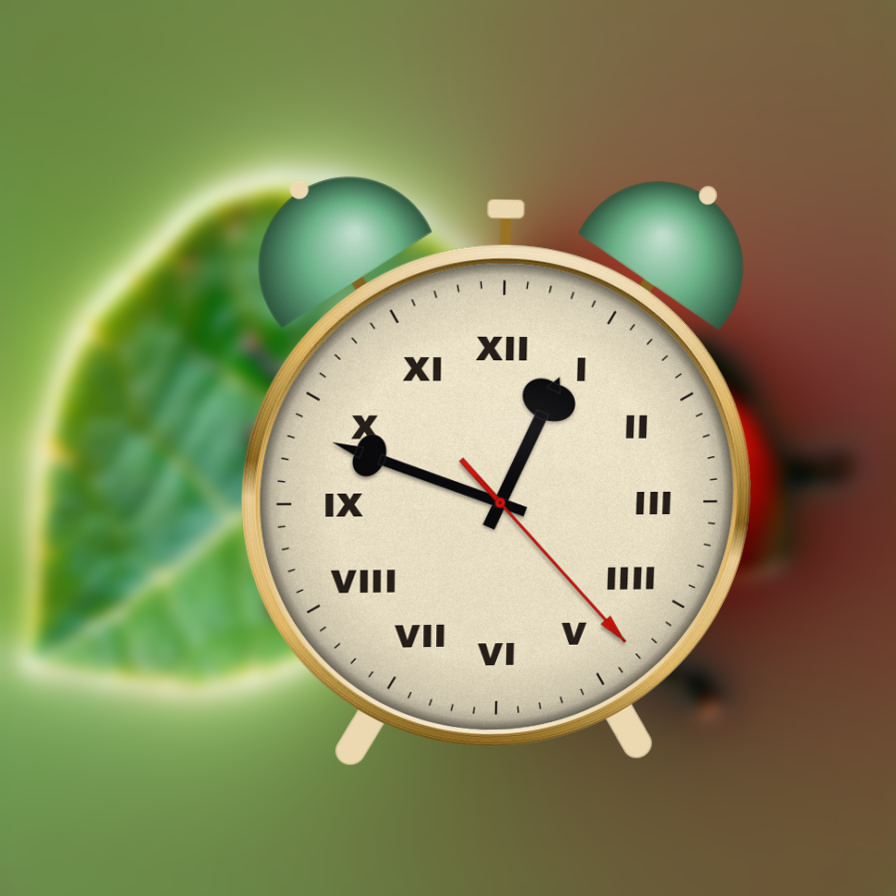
12 h 48 min 23 s
